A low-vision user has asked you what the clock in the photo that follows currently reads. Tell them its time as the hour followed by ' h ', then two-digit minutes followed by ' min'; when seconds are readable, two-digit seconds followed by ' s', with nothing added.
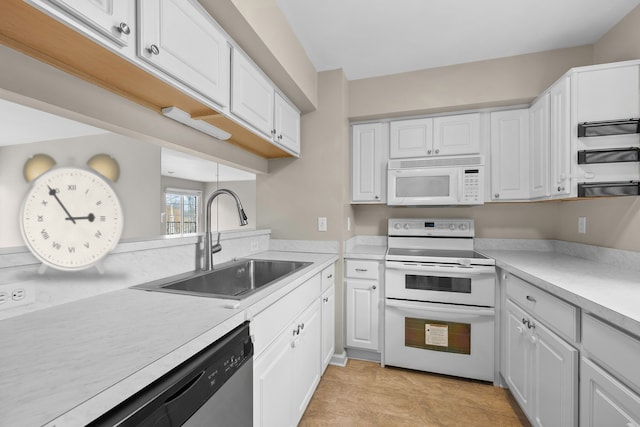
2 h 54 min
